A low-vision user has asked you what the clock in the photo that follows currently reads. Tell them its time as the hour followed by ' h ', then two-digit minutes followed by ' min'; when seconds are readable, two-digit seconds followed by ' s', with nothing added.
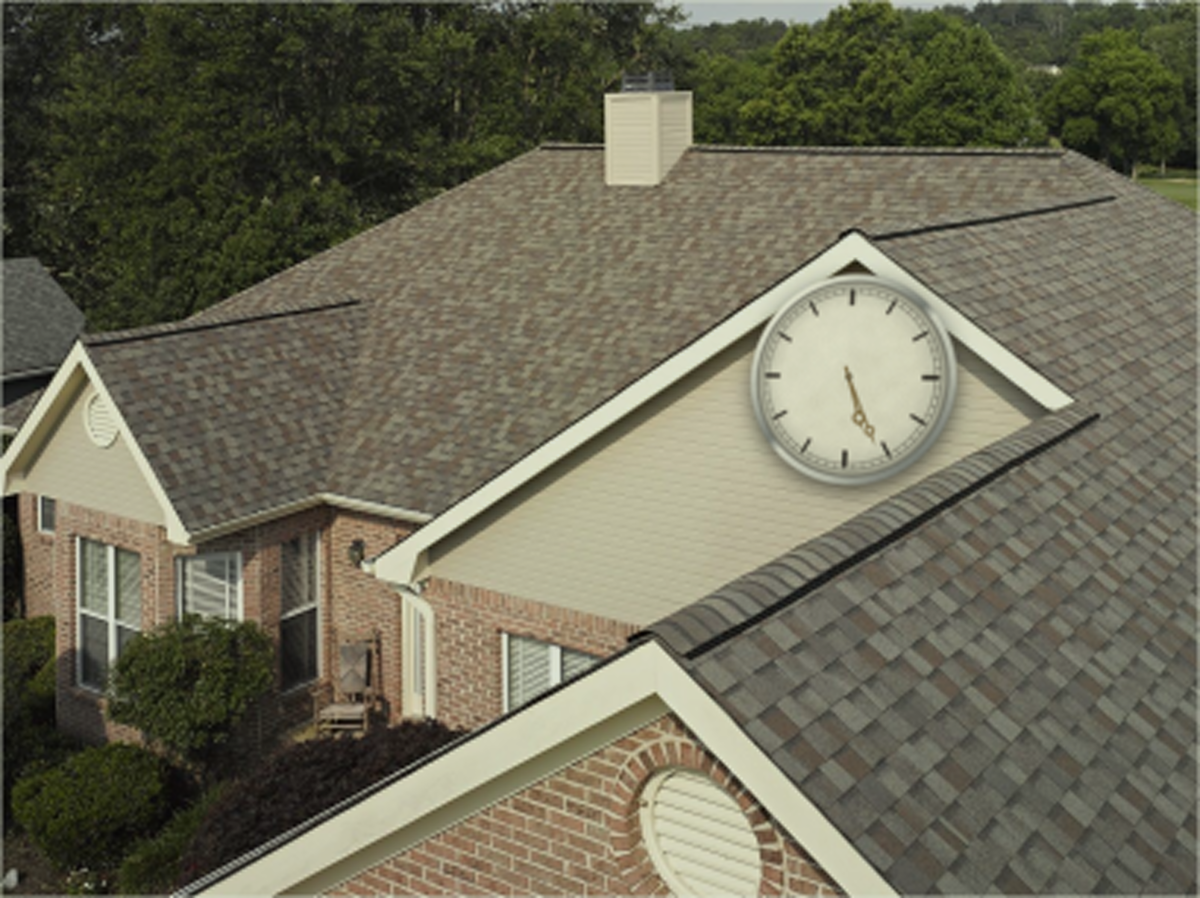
5 h 26 min
